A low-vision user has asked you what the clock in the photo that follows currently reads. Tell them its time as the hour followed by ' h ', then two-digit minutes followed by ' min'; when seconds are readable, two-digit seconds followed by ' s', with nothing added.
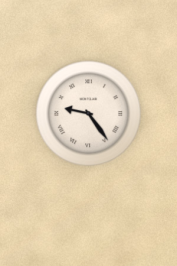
9 h 24 min
